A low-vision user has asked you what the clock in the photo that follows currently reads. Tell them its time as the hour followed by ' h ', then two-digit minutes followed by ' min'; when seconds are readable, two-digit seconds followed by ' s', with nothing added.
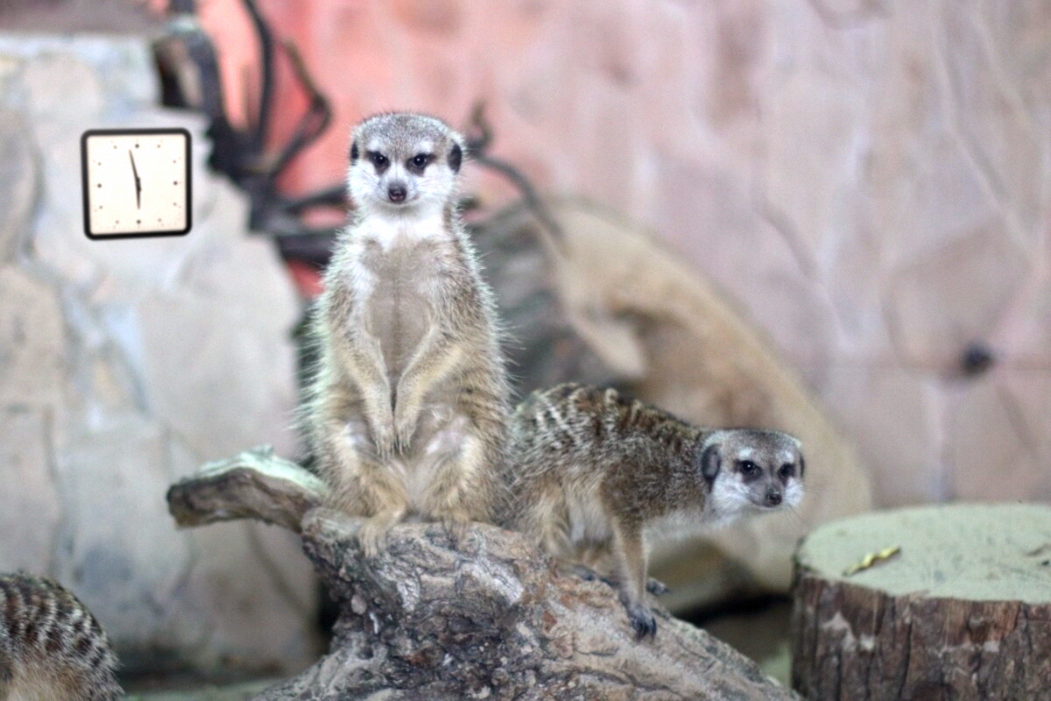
5 h 58 min
